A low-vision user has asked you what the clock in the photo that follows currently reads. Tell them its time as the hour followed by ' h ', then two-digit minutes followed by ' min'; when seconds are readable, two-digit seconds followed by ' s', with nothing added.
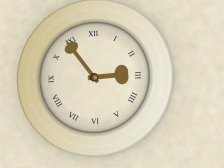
2 h 54 min
